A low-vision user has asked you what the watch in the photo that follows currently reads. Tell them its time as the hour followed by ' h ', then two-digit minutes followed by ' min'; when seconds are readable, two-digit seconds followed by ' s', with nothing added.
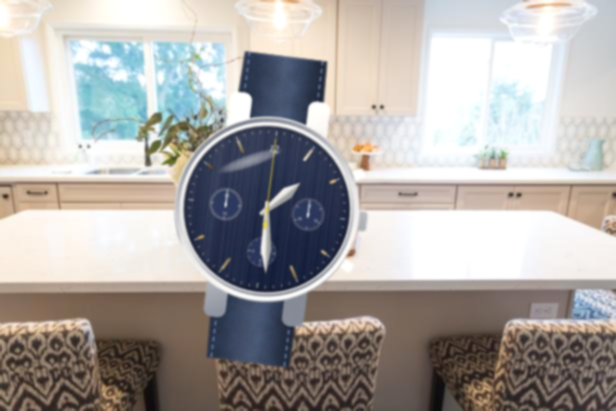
1 h 29 min
